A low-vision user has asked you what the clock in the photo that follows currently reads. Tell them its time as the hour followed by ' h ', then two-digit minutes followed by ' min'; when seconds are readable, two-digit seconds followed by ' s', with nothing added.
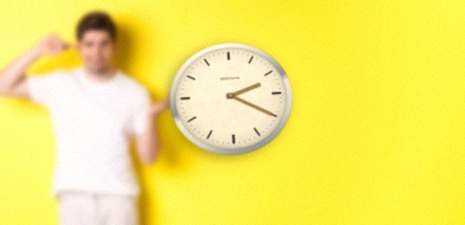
2 h 20 min
